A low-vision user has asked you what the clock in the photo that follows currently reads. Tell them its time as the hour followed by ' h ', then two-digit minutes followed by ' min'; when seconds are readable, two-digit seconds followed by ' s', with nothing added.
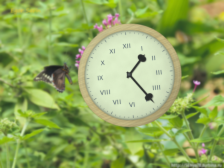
1 h 24 min
